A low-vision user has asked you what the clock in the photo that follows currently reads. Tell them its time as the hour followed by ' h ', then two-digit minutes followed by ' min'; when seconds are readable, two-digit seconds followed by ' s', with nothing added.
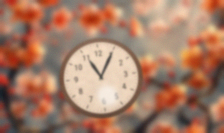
11 h 05 min
